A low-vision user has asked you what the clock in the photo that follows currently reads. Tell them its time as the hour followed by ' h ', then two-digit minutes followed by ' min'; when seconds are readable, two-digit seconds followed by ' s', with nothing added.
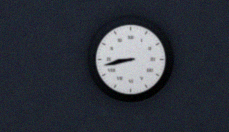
8 h 43 min
